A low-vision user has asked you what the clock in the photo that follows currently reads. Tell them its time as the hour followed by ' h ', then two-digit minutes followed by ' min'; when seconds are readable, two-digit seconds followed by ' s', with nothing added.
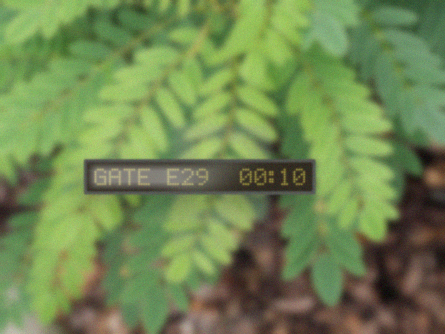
0 h 10 min
